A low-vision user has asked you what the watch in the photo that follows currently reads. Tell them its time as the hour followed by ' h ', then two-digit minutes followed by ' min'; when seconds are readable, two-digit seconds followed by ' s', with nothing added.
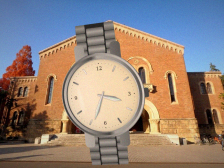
3 h 34 min
